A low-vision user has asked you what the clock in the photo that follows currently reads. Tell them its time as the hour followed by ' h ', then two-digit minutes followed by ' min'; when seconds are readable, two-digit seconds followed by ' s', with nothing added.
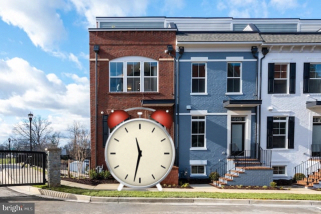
11 h 32 min
